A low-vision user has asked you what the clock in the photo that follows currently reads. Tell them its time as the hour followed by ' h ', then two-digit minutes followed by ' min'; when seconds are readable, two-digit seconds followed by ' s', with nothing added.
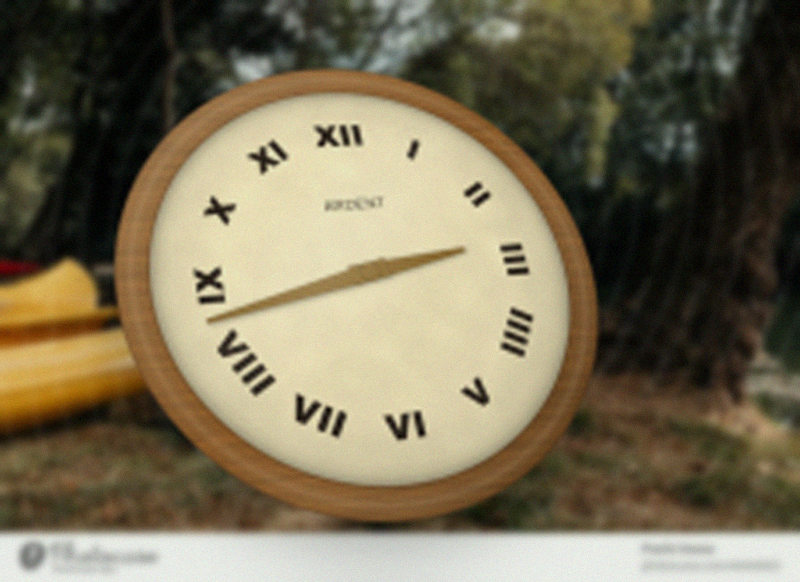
2 h 43 min
